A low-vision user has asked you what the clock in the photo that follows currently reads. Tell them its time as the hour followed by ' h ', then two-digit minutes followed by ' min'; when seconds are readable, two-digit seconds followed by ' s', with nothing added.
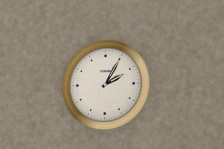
2 h 05 min
